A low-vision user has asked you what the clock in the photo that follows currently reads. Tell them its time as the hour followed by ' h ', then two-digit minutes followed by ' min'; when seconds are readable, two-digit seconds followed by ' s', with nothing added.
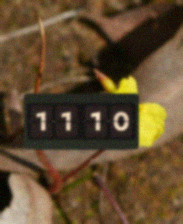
11 h 10 min
